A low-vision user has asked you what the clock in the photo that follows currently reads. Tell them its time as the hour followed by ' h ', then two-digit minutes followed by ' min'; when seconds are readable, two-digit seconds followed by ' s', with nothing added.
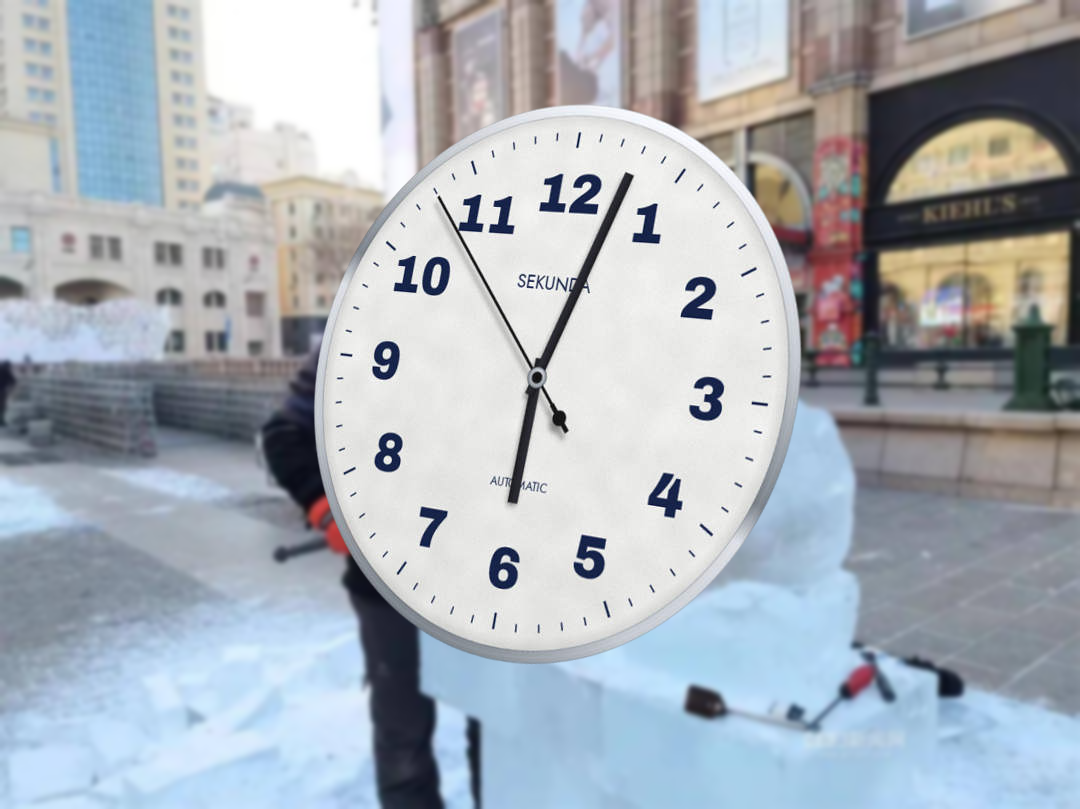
6 h 02 min 53 s
